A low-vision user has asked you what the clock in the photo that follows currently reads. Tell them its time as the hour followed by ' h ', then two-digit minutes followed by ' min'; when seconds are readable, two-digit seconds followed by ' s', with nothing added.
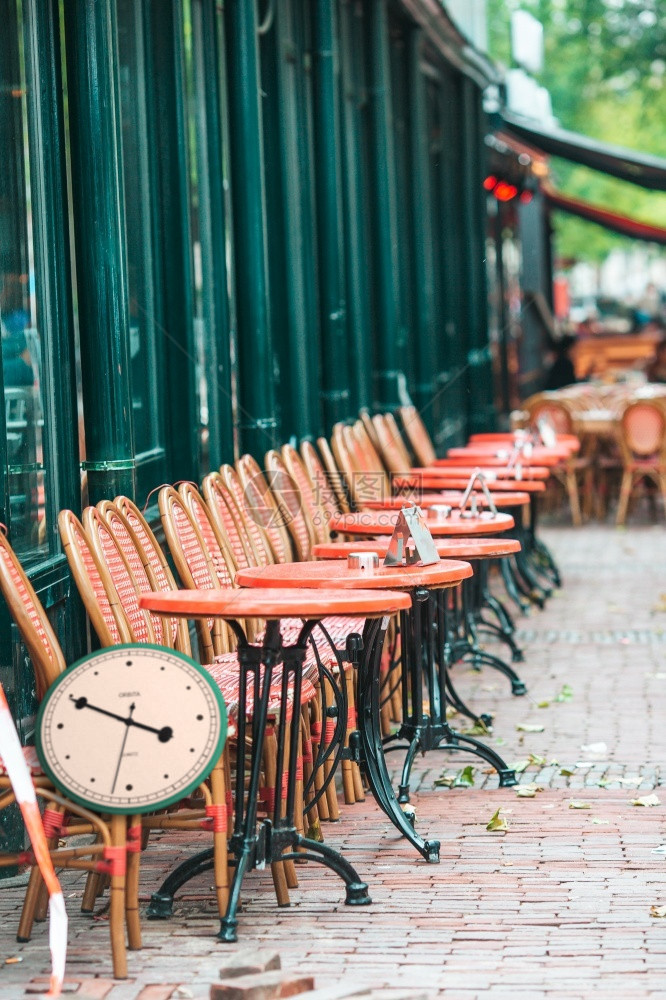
3 h 49 min 32 s
